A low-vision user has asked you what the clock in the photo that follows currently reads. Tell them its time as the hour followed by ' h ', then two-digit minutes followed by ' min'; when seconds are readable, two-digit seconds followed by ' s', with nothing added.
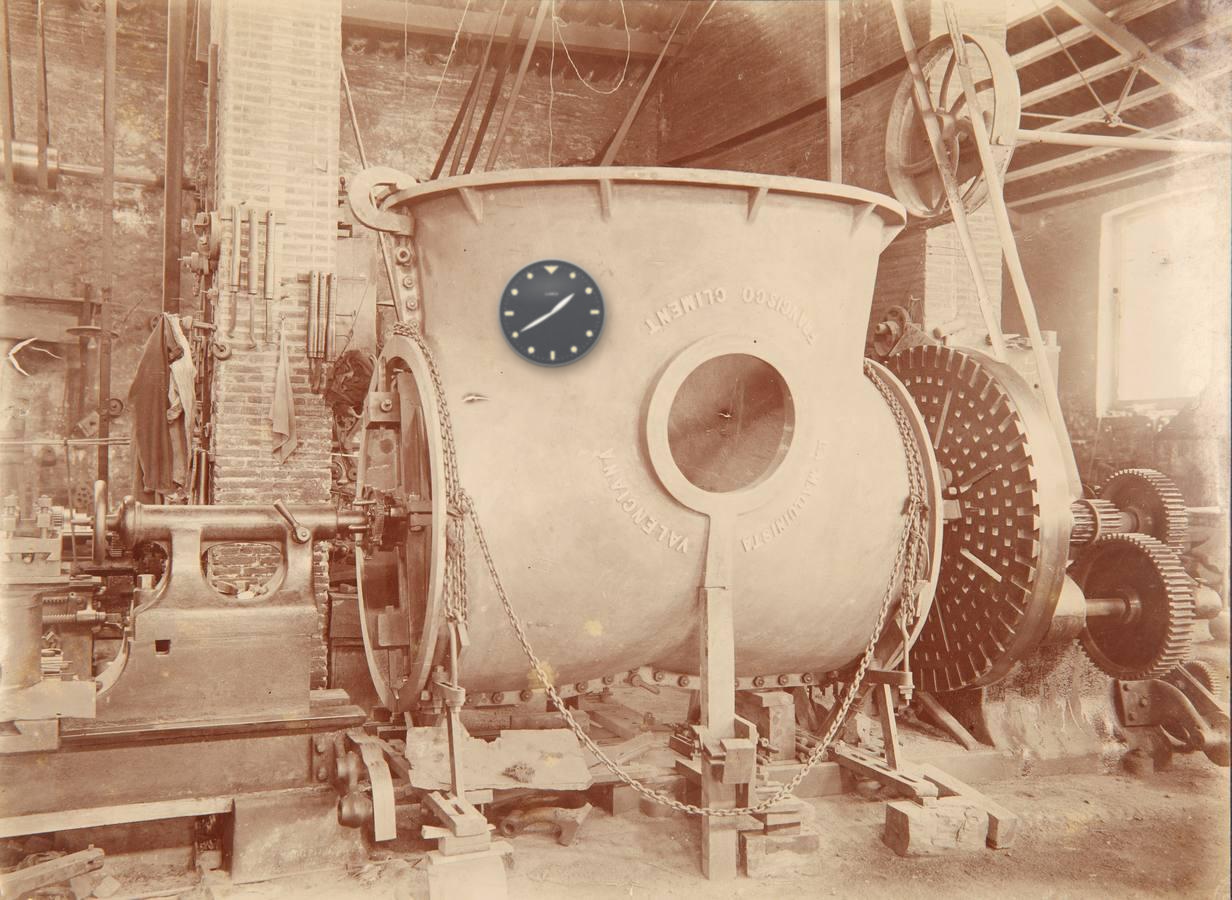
1 h 40 min
